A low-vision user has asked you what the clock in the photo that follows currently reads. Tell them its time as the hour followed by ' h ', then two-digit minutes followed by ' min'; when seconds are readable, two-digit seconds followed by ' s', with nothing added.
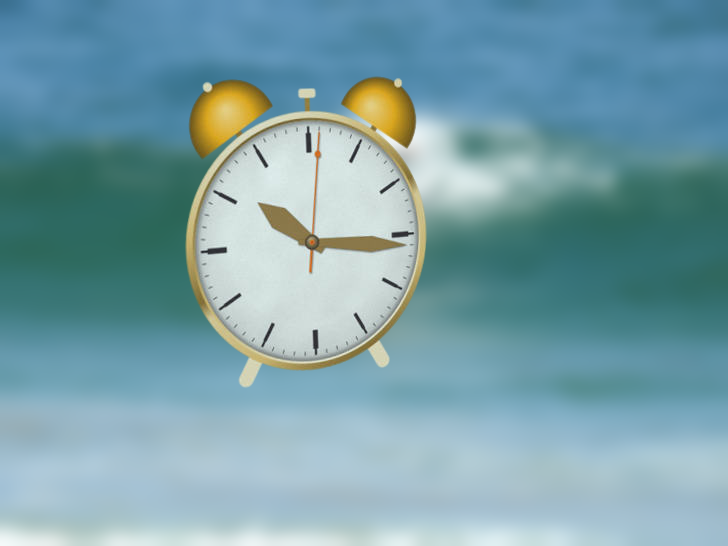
10 h 16 min 01 s
